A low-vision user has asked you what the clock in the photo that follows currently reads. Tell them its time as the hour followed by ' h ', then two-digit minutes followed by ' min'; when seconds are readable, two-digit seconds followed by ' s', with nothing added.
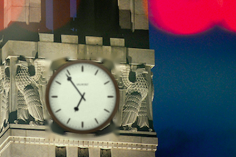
6 h 54 min
